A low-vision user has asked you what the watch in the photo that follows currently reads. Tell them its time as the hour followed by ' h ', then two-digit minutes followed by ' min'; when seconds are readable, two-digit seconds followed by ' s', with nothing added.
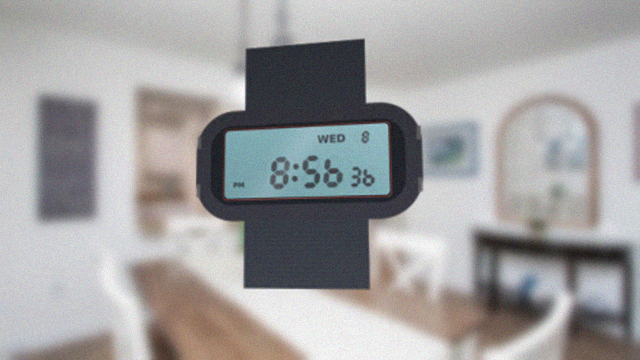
8 h 56 min 36 s
